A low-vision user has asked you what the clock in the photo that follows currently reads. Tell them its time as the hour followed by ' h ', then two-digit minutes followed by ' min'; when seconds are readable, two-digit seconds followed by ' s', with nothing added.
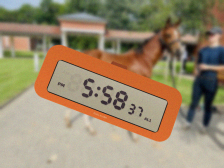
5 h 58 min 37 s
